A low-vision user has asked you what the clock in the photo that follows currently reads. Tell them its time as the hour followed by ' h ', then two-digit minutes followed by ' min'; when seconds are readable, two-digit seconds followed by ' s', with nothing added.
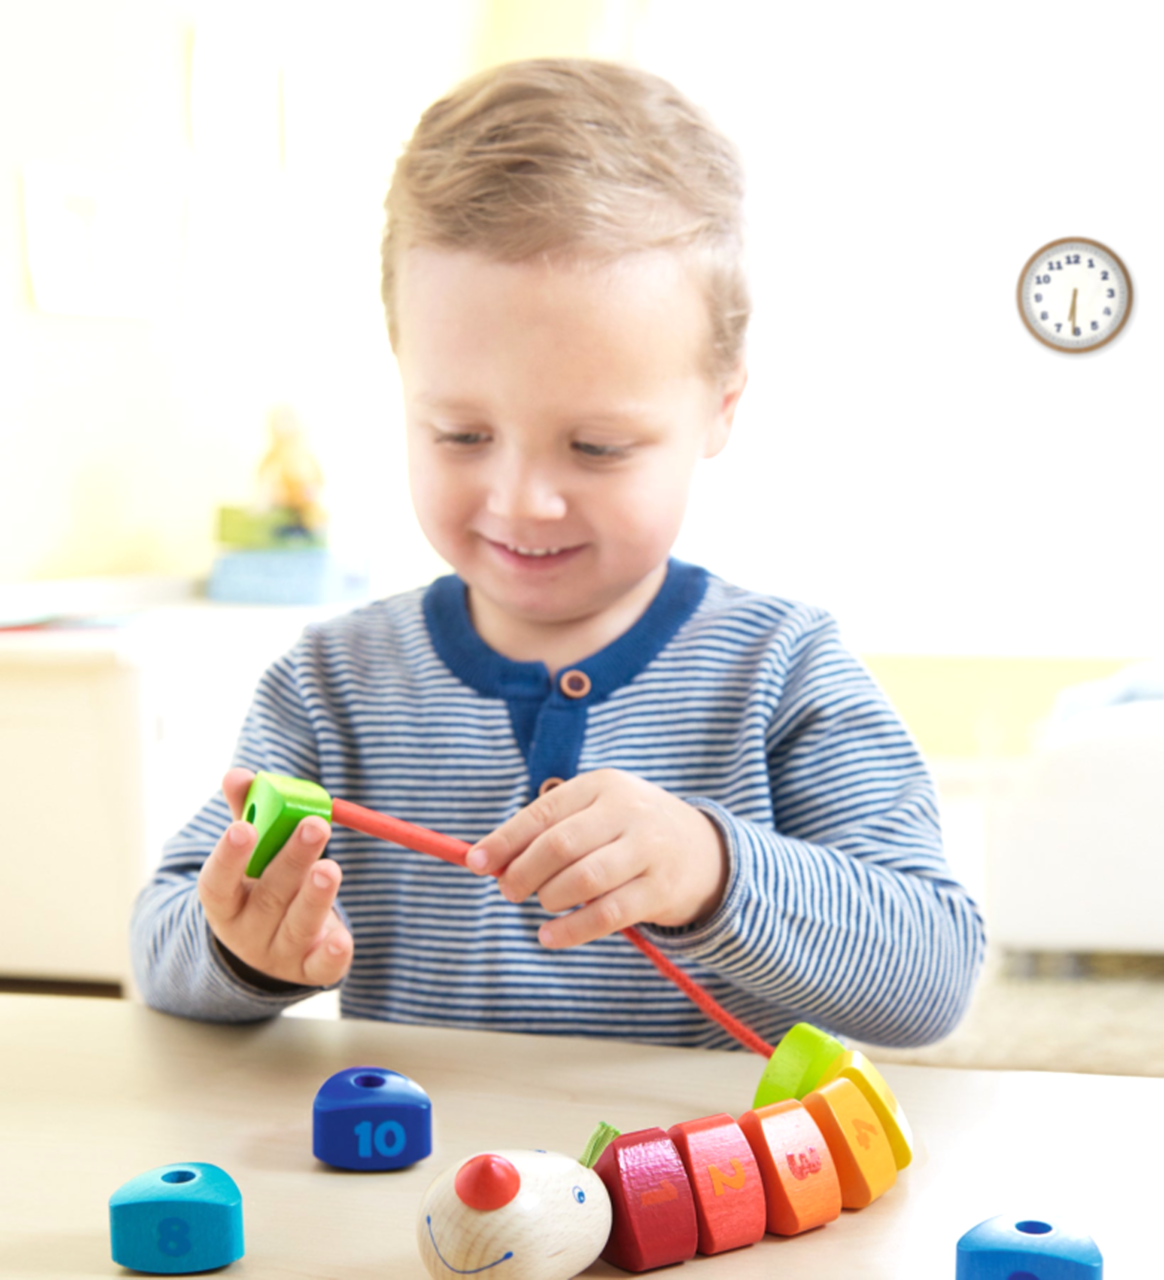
6 h 31 min
